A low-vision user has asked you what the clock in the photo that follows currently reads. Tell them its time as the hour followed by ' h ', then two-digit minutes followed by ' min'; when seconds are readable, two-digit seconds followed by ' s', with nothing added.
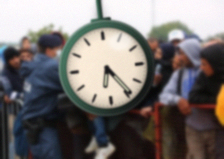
6 h 24 min
